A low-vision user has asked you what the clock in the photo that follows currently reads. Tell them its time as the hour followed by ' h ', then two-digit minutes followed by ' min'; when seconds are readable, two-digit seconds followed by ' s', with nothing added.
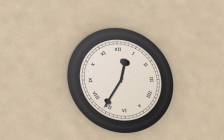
12 h 36 min
